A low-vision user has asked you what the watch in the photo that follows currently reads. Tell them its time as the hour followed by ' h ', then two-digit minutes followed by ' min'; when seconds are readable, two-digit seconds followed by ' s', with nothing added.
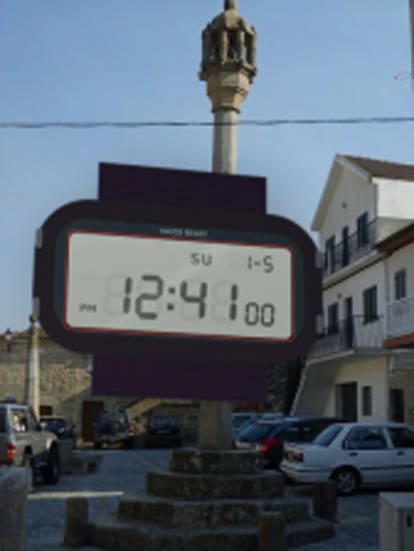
12 h 41 min 00 s
